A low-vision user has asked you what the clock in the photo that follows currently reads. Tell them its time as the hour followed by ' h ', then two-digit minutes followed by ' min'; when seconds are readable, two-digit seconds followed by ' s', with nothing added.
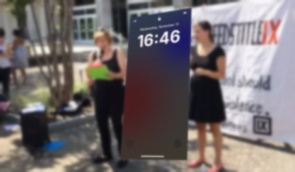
16 h 46 min
